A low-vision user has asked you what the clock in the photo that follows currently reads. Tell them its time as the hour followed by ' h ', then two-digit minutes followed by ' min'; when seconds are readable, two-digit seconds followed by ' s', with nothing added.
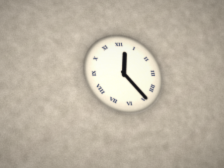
12 h 24 min
